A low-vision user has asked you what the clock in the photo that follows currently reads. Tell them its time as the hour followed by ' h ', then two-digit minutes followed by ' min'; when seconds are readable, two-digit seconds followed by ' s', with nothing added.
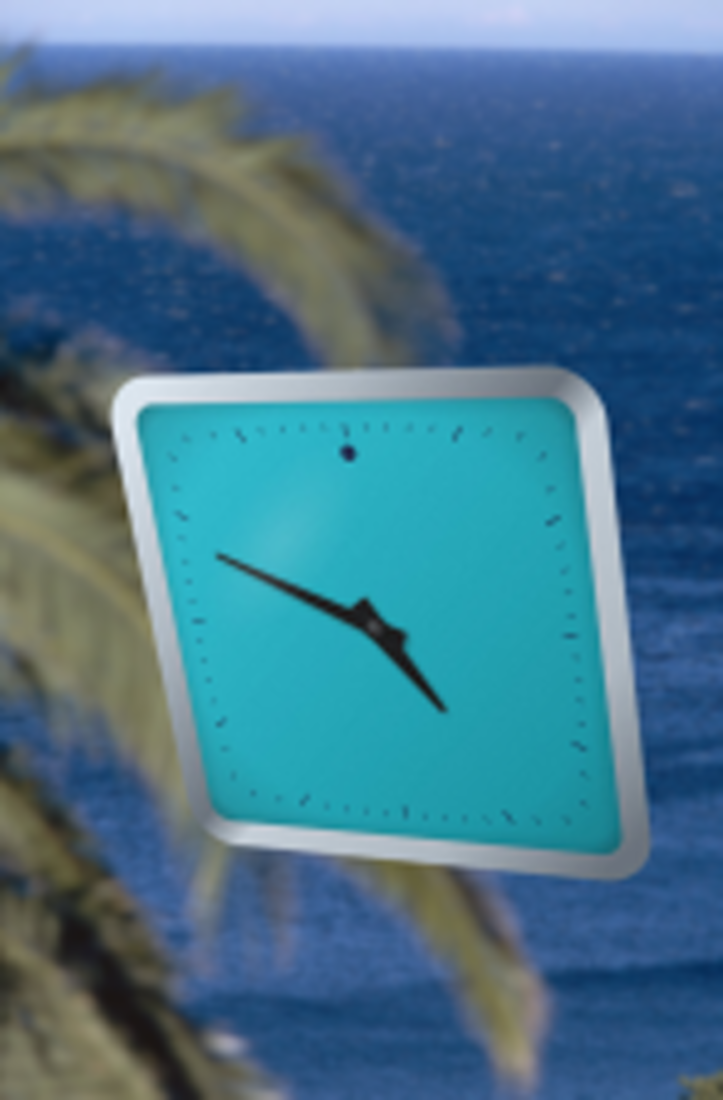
4 h 49 min
